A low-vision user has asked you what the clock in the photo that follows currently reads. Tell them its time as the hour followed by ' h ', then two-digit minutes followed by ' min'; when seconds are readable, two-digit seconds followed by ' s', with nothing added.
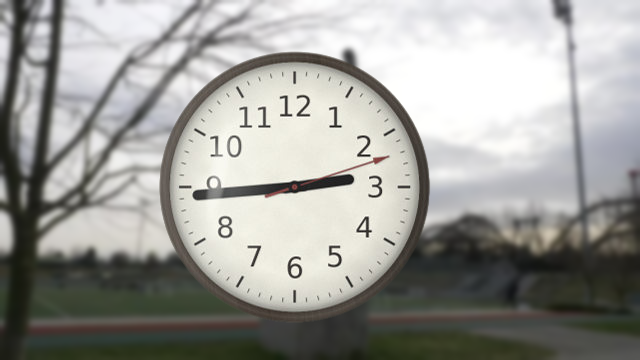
2 h 44 min 12 s
